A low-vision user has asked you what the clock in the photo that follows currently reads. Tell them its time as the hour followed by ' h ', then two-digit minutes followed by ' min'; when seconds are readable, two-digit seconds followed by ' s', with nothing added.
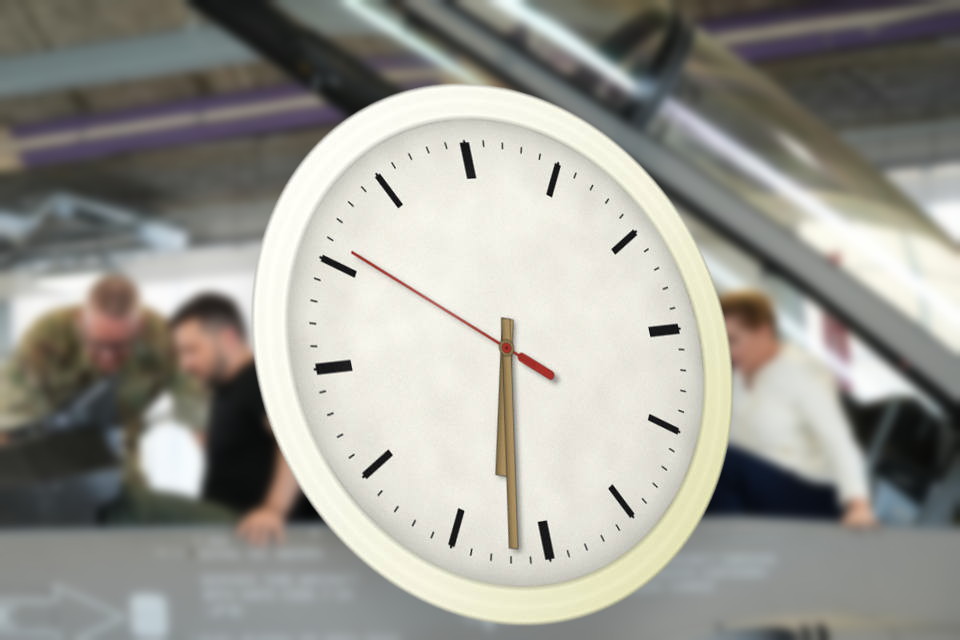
6 h 31 min 51 s
